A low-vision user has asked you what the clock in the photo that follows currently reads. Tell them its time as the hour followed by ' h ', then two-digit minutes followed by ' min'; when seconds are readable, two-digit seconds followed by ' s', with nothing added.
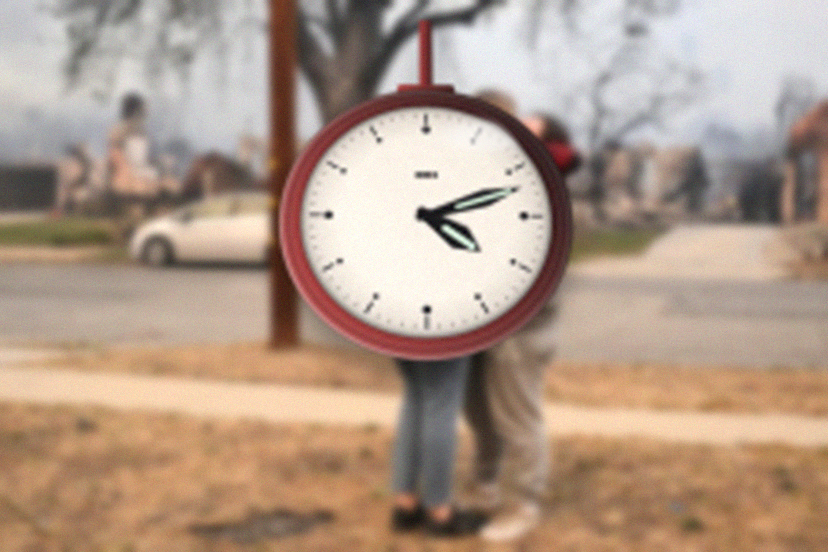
4 h 12 min
